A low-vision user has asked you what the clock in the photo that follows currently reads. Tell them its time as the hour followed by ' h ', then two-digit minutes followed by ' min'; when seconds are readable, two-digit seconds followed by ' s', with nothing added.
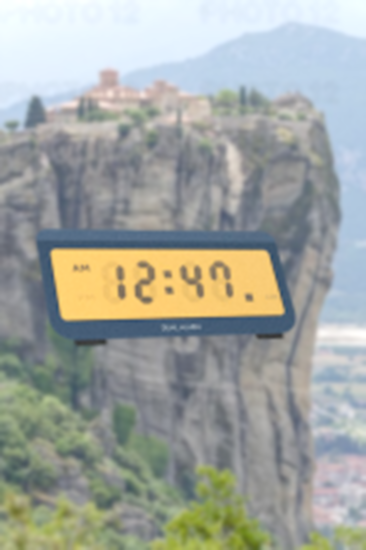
12 h 47 min
